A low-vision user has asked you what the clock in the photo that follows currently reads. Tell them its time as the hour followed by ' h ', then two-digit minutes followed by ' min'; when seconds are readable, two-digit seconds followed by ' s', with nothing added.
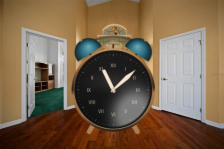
11 h 08 min
